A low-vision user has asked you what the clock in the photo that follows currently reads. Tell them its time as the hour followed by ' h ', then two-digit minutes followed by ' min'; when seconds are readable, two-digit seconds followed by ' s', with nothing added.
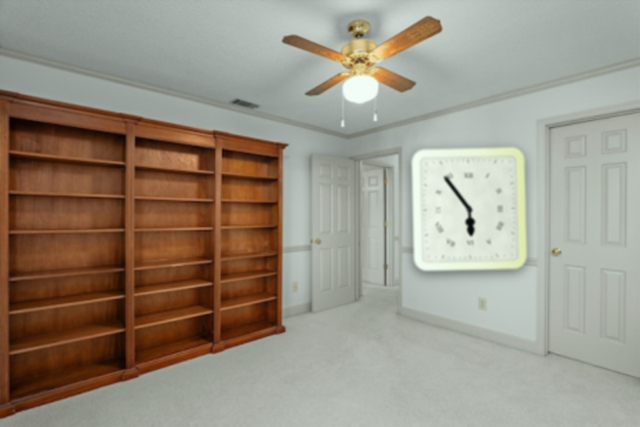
5 h 54 min
